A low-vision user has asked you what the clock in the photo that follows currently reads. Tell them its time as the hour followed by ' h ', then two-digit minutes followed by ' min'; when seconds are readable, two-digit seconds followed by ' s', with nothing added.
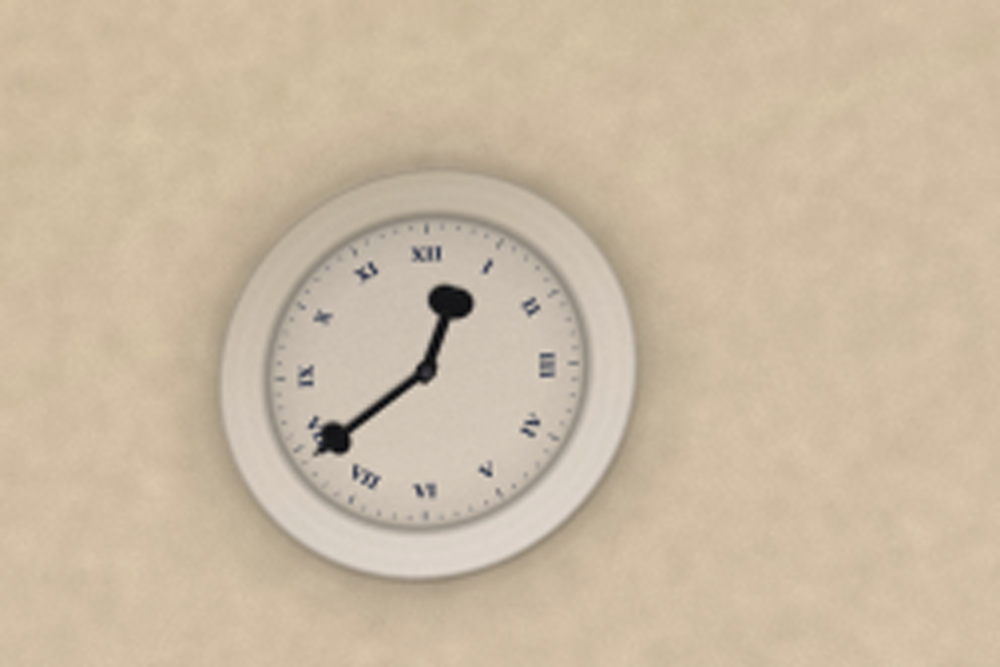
12 h 39 min
